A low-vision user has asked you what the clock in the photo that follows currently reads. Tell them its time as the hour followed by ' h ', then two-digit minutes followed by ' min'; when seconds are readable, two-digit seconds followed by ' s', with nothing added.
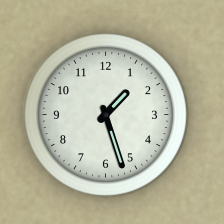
1 h 27 min
